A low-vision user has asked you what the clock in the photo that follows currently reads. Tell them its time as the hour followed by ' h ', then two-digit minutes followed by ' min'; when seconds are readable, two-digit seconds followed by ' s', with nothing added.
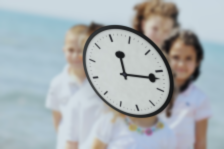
12 h 17 min
